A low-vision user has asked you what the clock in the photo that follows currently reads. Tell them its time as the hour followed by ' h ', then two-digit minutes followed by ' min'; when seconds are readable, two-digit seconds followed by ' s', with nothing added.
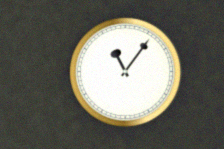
11 h 06 min
